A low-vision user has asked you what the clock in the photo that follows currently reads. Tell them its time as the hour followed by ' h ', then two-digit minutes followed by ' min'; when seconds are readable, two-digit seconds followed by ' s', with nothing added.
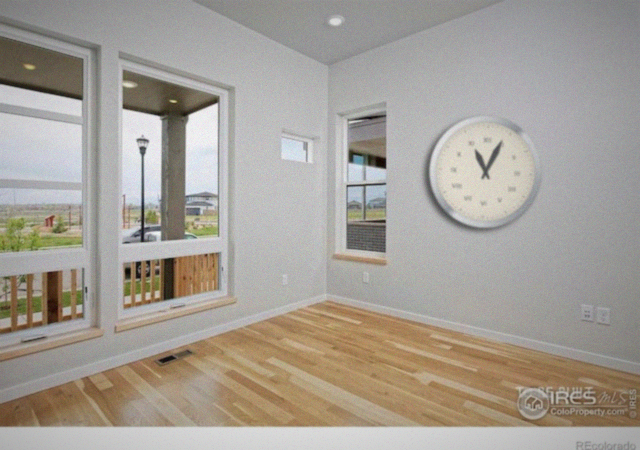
11 h 04 min
